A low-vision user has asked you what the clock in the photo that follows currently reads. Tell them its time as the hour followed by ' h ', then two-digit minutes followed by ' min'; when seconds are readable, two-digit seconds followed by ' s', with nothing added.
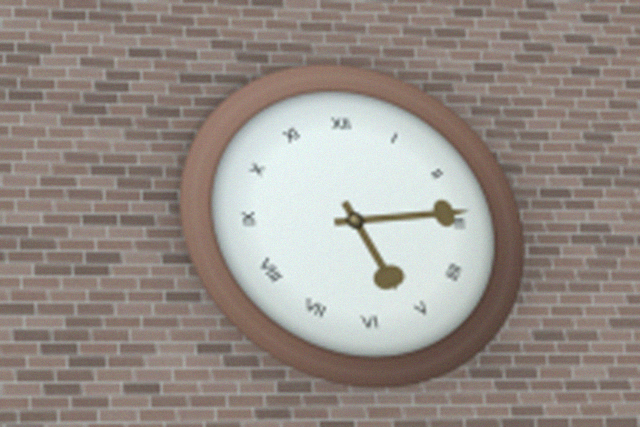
5 h 14 min
